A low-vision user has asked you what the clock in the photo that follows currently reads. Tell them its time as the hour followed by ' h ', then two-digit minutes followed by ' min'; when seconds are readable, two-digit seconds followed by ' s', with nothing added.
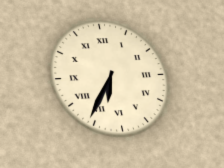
6 h 36 min
